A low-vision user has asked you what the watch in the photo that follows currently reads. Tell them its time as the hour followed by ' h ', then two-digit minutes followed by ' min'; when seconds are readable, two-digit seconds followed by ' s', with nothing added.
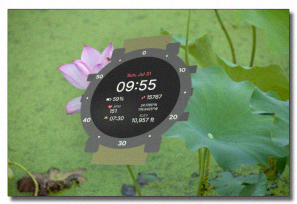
9 h 55 min
